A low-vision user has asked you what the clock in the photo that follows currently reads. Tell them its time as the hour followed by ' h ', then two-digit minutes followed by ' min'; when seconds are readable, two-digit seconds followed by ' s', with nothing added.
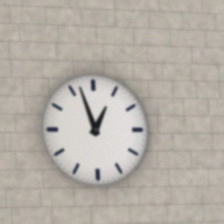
12 h 57 min
